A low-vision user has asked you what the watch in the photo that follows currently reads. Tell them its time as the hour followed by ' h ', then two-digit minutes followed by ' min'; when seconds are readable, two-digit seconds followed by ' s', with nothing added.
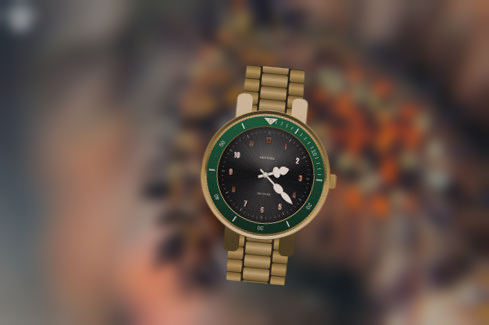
2 h 22 min
